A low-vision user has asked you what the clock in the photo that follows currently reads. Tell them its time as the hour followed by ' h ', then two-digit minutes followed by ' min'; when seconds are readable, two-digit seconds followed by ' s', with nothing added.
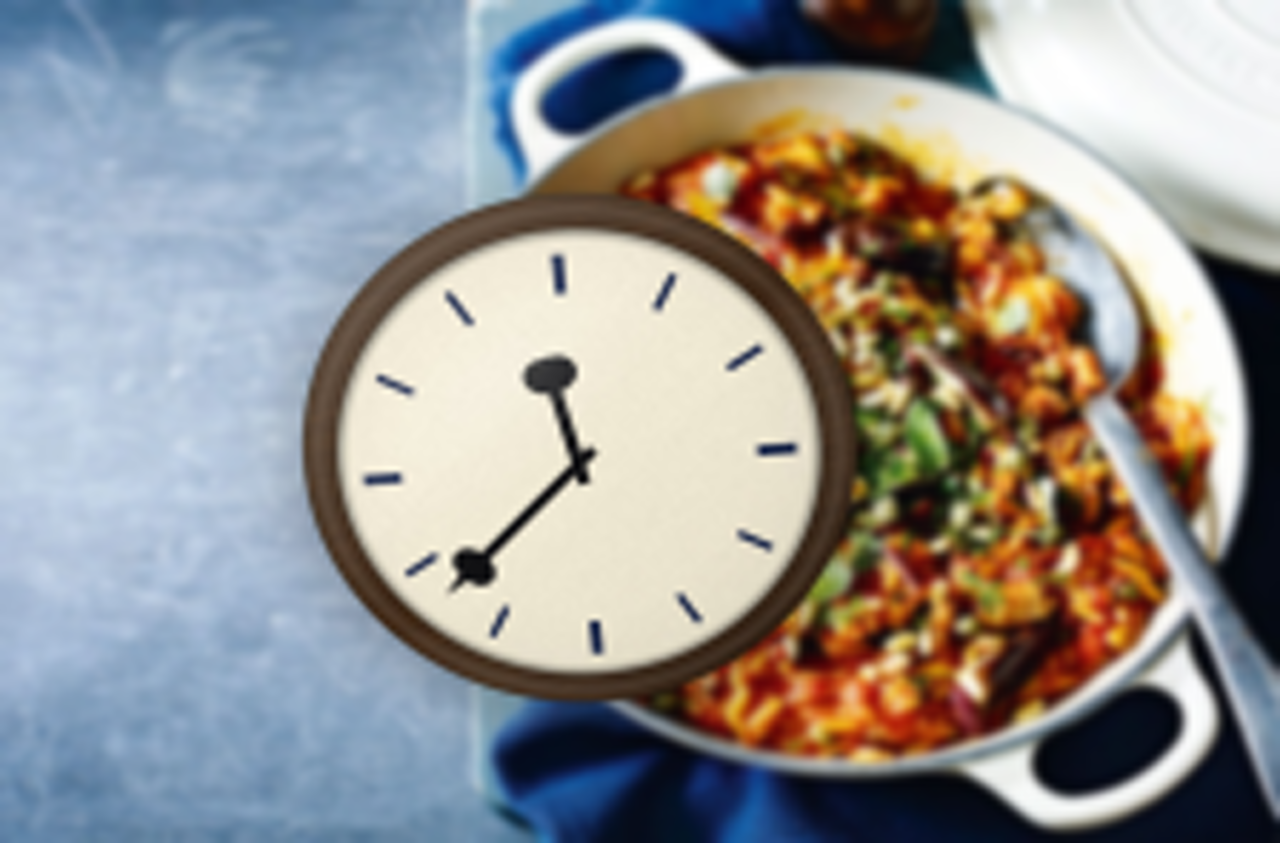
11 h 38 min
